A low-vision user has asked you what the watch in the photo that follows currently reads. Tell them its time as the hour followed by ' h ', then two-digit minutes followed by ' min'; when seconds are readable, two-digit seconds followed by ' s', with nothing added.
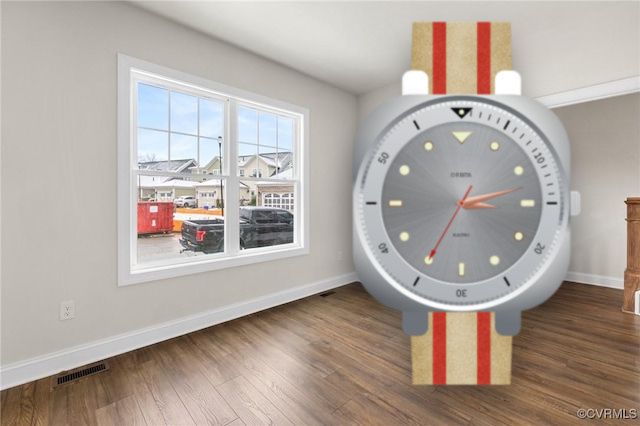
3 h 12 min 35 s
